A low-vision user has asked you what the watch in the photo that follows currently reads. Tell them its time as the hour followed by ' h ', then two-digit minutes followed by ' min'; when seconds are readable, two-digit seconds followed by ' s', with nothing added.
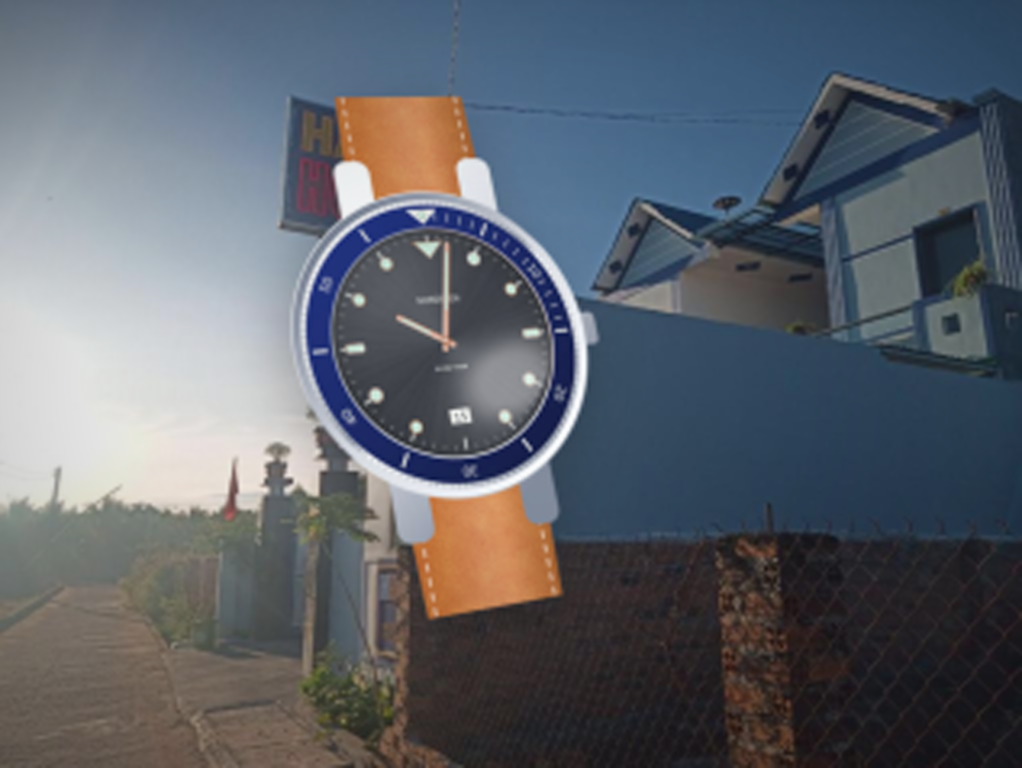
10 h 02 min
